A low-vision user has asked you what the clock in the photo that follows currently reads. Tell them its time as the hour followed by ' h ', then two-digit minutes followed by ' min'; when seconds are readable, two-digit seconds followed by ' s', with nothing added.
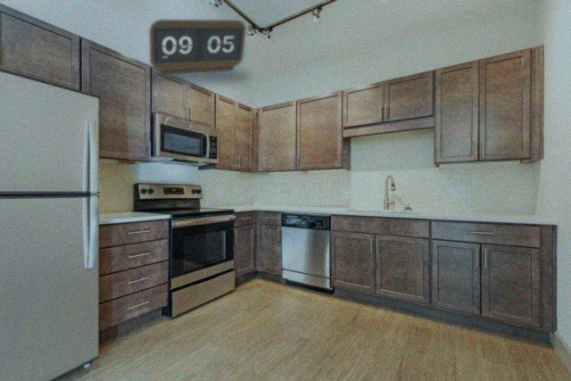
9 h 05 min
